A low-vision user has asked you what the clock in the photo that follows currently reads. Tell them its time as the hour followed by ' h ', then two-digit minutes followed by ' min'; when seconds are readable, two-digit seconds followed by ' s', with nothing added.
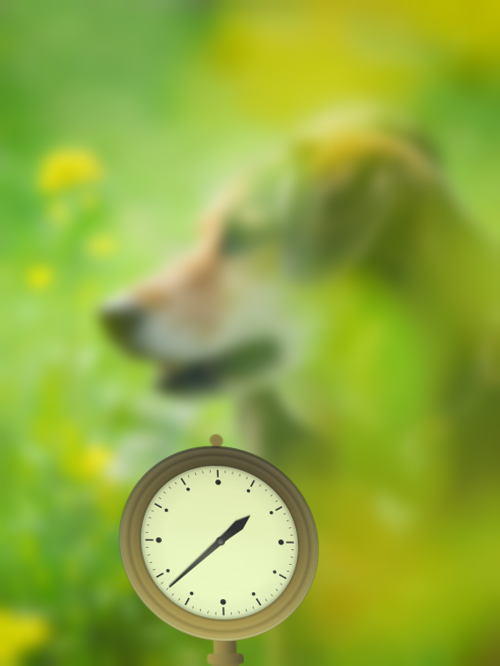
1 h 38 min
